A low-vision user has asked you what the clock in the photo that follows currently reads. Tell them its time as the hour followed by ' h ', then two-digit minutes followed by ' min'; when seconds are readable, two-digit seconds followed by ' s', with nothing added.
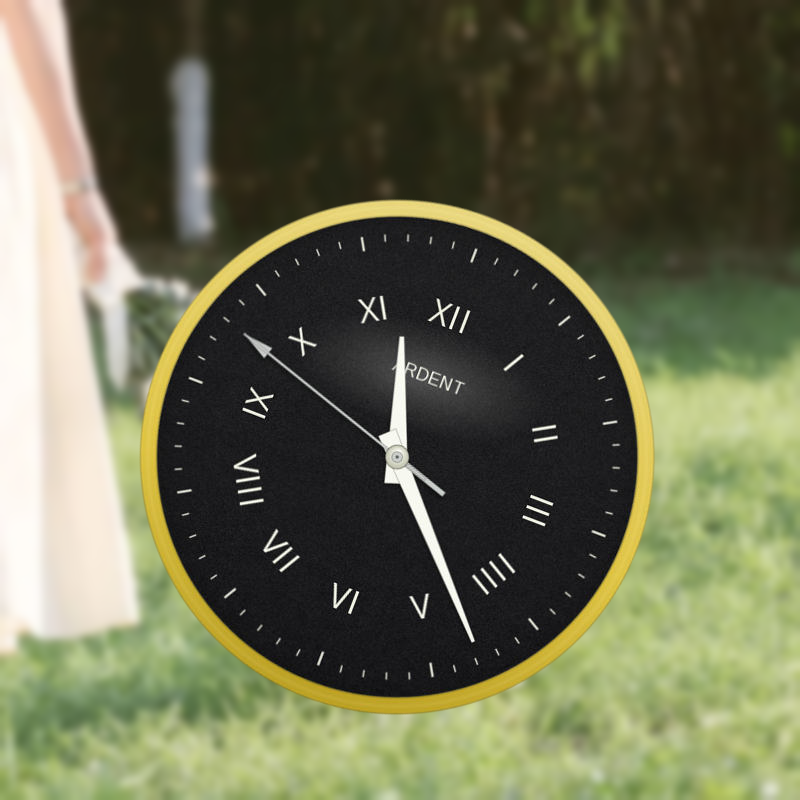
11 h 22 min 48 s
